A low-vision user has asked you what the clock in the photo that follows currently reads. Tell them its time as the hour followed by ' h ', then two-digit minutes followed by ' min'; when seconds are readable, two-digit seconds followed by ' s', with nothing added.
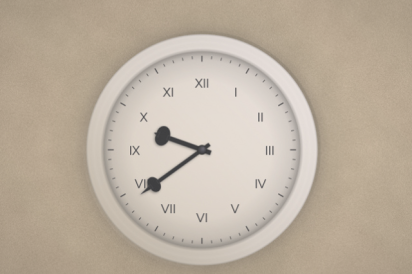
9 h 39 min
